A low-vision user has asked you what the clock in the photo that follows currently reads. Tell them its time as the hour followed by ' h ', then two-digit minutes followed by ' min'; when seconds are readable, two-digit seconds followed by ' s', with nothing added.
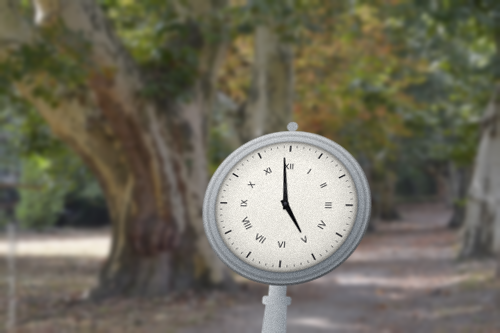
4 h 59 min
